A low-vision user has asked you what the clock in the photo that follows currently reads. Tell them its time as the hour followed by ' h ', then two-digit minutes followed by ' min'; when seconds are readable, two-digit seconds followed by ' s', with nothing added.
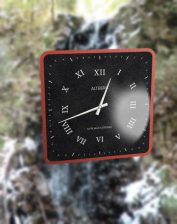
12 h 42 min
